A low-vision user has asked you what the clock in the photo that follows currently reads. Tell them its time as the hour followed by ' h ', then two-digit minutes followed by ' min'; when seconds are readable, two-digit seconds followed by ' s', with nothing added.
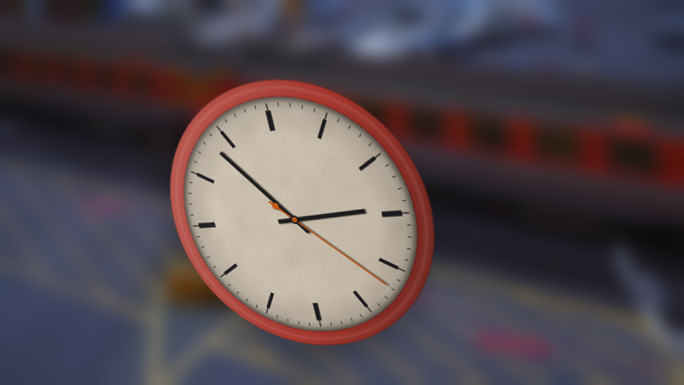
2 h 53 min 22 s
